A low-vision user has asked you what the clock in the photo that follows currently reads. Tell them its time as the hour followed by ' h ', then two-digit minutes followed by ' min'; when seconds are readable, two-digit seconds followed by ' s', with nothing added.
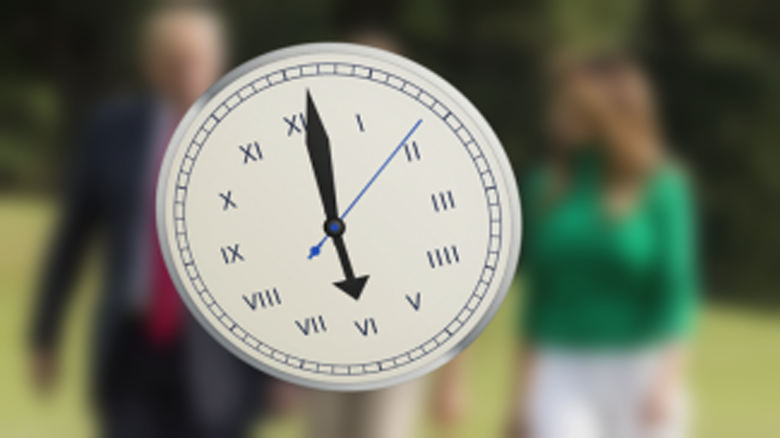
6 h 01 min 09 s
